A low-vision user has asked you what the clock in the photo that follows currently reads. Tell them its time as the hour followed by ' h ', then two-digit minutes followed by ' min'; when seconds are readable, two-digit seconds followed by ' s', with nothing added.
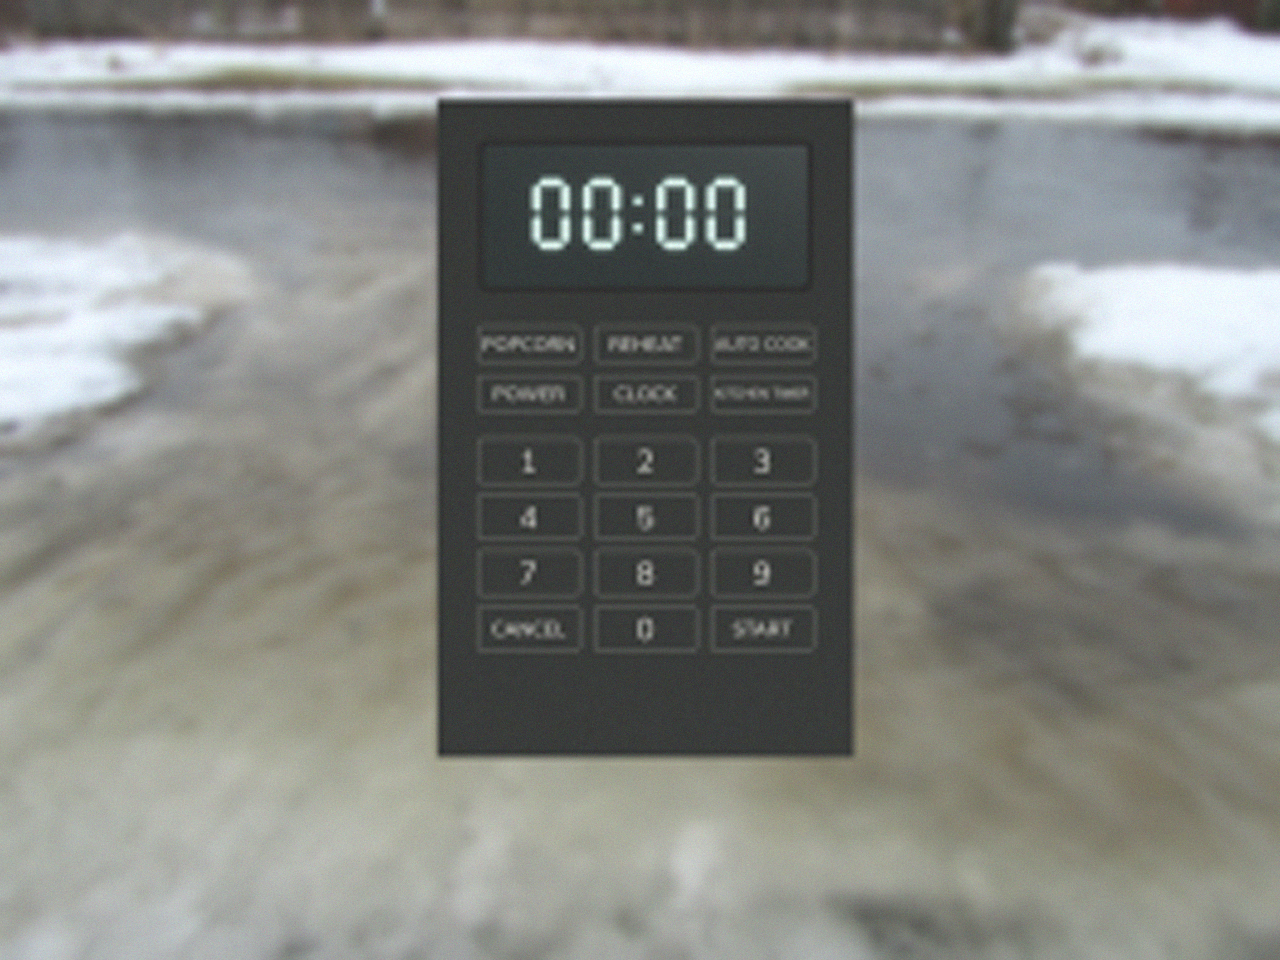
0 h 00 min
